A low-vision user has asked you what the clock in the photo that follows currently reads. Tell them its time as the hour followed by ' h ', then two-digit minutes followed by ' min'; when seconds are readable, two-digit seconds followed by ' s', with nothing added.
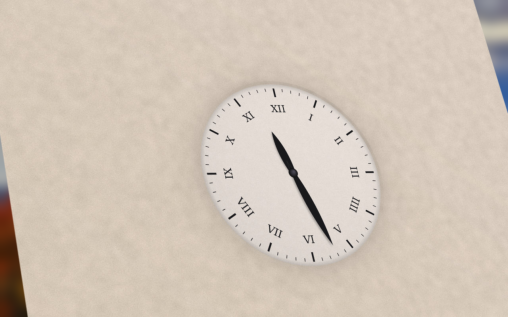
11 h 27 min
